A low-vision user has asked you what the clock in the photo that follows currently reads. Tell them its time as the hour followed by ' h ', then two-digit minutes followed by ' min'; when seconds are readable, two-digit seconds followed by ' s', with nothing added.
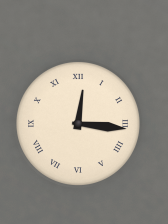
12 h 16 min
